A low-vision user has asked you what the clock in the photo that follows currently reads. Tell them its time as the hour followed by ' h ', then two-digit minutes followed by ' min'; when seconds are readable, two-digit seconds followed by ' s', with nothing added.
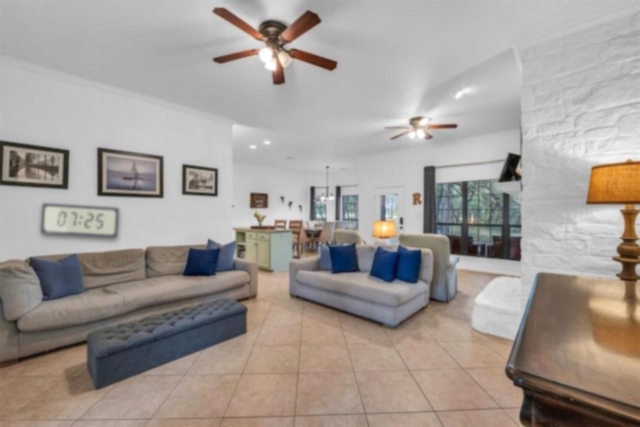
7 h 25 min
